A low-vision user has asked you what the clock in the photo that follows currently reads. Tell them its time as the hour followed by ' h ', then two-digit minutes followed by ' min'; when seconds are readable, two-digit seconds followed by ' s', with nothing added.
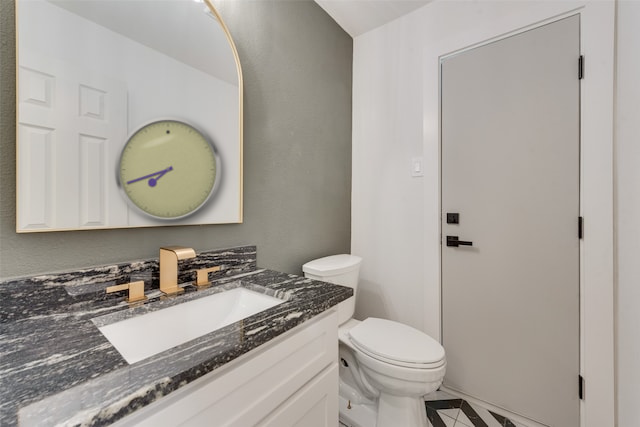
7 h 42 min
